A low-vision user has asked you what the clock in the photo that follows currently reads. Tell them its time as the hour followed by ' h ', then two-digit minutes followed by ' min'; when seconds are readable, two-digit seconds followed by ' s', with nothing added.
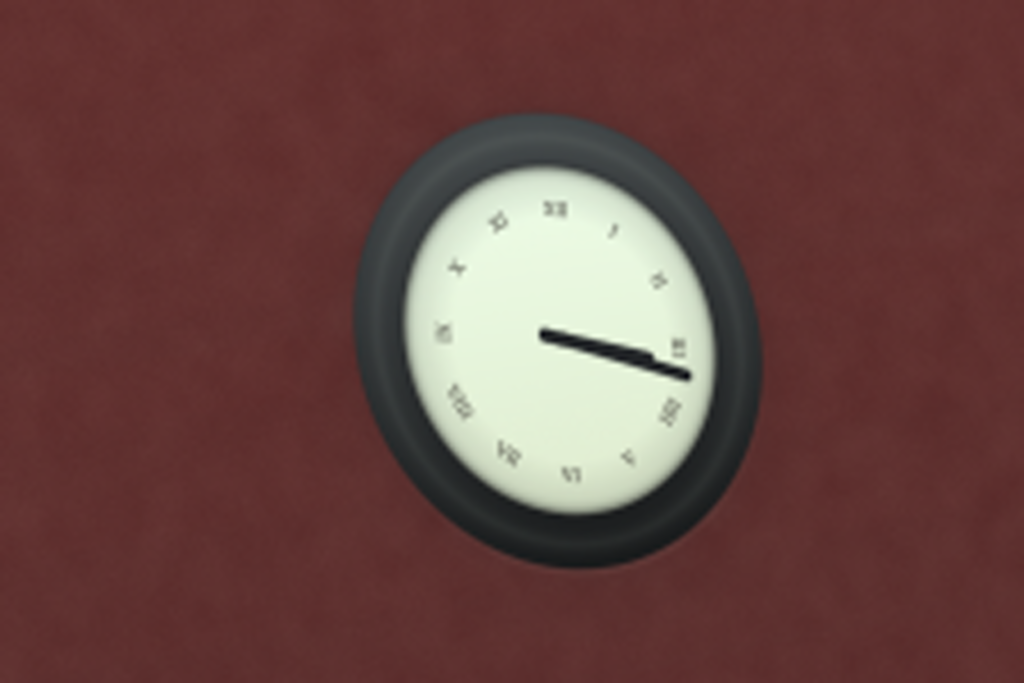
3 h 17 min
